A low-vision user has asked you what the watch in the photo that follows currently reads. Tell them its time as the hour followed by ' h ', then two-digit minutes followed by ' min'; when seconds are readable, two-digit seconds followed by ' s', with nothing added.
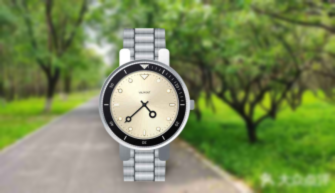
4 h 38 min
